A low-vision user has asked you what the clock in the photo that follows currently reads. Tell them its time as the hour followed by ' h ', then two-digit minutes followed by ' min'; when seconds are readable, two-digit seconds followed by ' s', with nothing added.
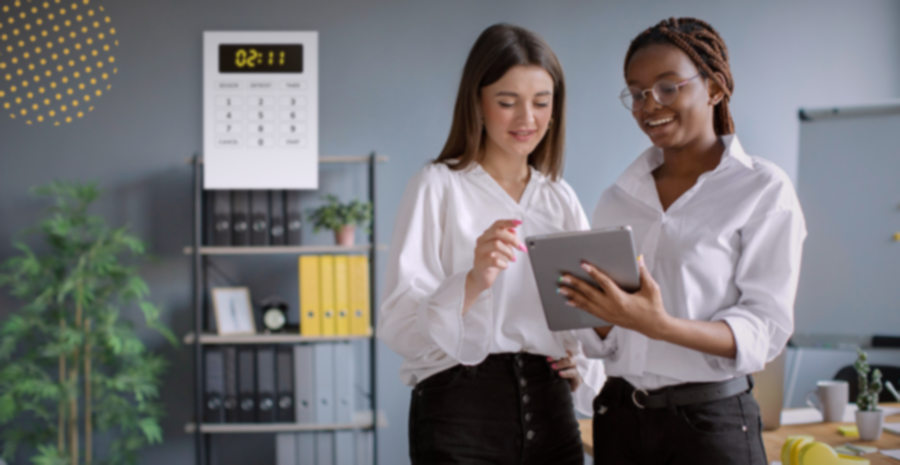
2 h 11 min
